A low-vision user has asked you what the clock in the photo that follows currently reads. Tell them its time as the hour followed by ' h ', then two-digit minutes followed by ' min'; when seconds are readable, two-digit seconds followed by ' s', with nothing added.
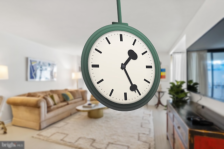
1 h 26 min
